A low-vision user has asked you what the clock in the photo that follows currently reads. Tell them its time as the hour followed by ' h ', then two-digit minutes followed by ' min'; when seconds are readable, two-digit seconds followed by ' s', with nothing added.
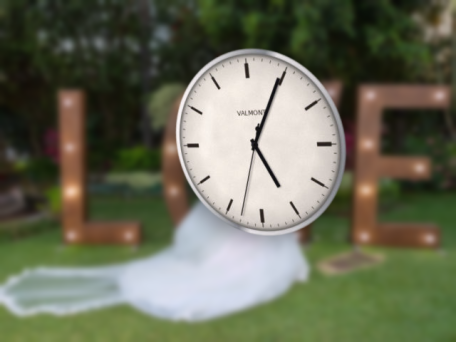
5 h 04 min 33 s
